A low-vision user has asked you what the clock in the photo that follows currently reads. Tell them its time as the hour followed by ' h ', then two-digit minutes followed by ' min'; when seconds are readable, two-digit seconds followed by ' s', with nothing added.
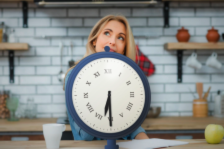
6 h 30 min
